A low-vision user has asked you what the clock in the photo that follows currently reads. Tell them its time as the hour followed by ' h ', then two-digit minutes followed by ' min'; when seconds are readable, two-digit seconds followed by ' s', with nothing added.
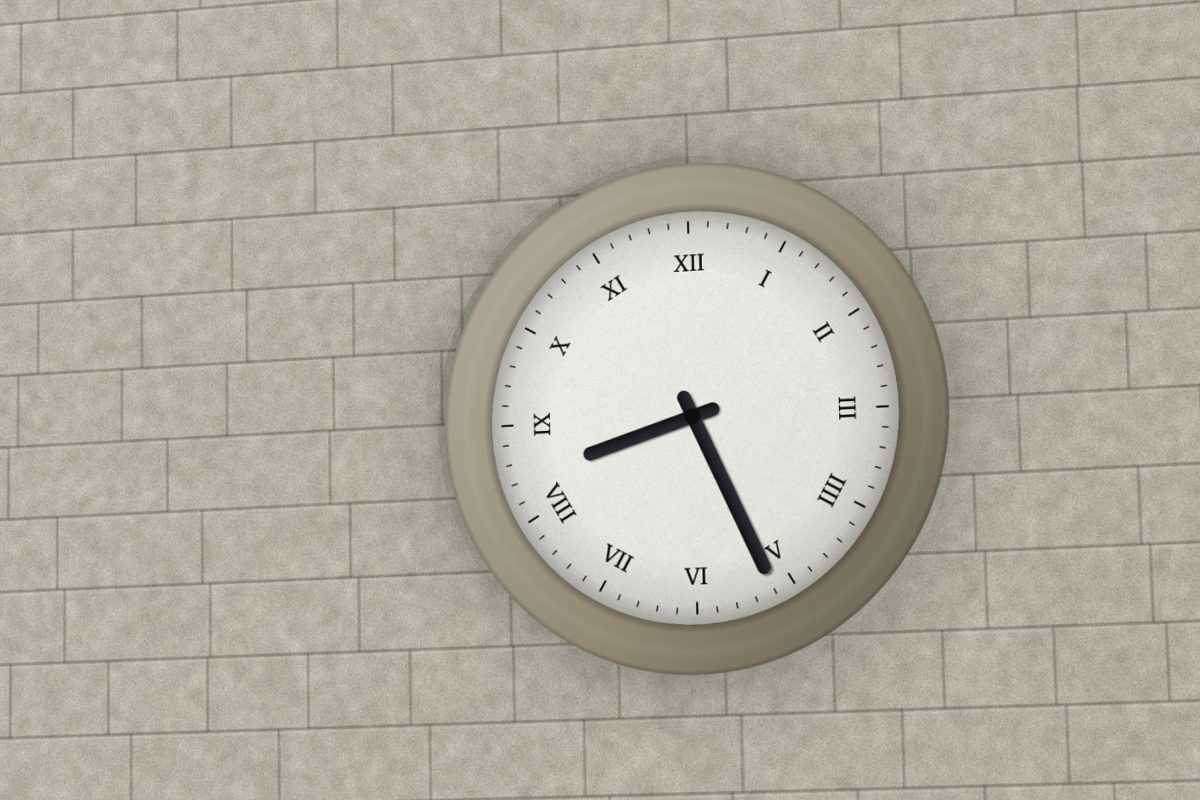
8 h 26 min
